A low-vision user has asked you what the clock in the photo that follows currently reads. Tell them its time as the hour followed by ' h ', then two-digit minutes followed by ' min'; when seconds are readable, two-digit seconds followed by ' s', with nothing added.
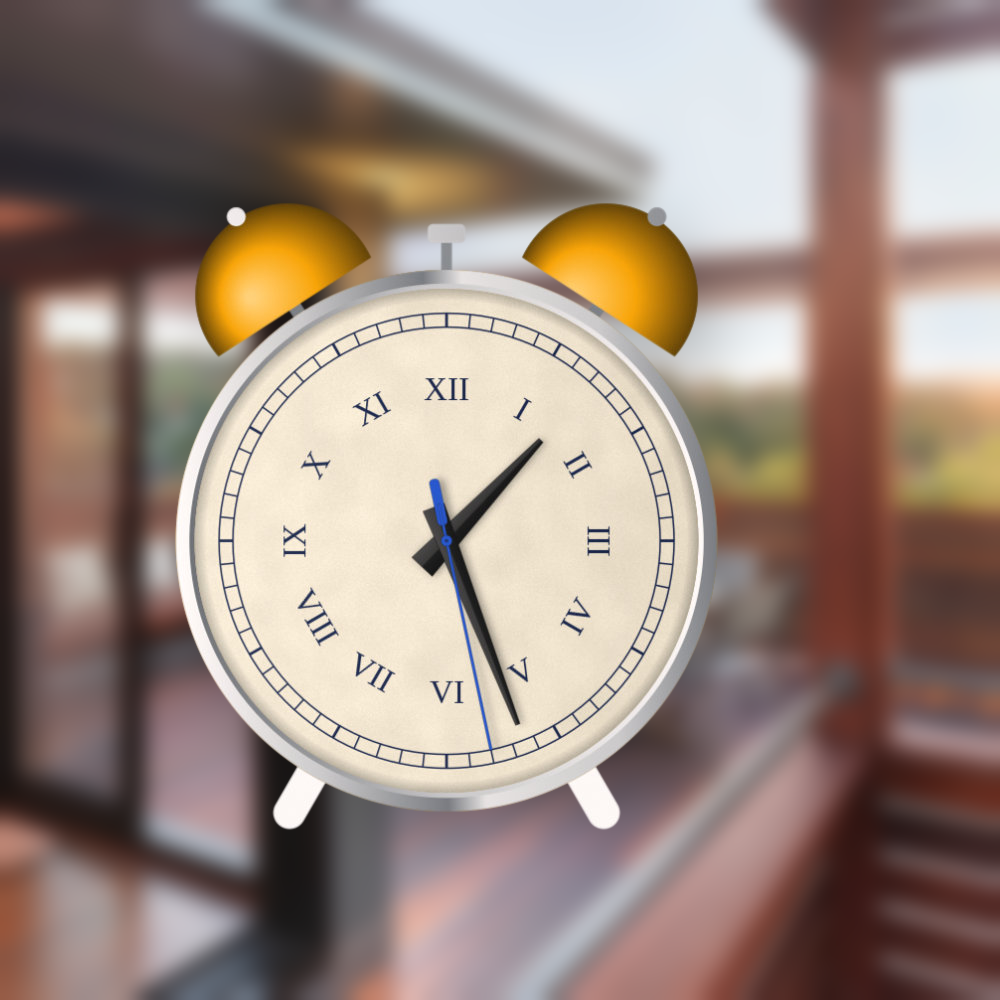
1 h 26 min 28 s
